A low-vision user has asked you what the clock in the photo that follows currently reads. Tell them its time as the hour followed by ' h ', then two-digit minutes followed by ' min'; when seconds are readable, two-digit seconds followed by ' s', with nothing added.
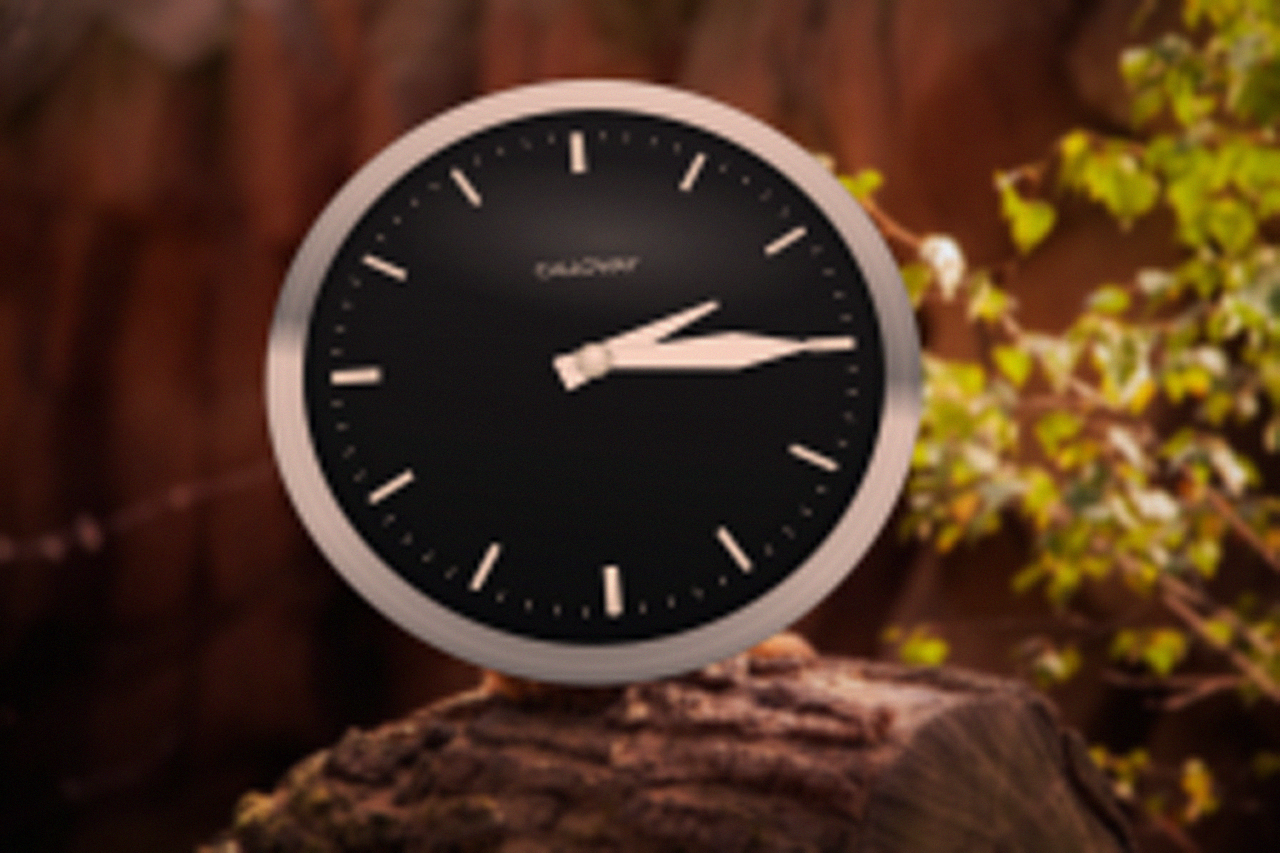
2 h 15 min
